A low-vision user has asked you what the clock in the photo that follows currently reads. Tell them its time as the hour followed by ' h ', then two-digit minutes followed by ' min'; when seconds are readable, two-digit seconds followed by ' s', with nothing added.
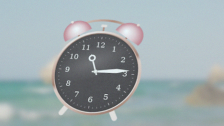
11 h 14 min
